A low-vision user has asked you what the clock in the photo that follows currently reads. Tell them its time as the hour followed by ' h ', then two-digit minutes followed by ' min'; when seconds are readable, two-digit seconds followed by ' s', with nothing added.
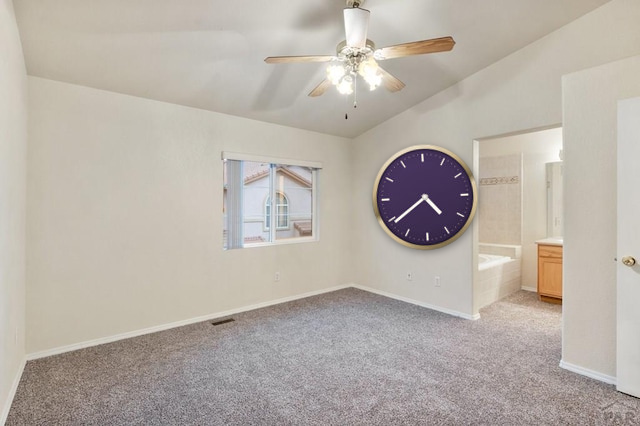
4 h 39 min
